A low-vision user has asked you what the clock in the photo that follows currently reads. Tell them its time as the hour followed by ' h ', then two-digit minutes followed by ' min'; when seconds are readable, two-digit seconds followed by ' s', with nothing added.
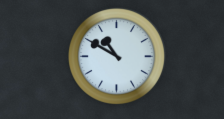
10 h 50 min
